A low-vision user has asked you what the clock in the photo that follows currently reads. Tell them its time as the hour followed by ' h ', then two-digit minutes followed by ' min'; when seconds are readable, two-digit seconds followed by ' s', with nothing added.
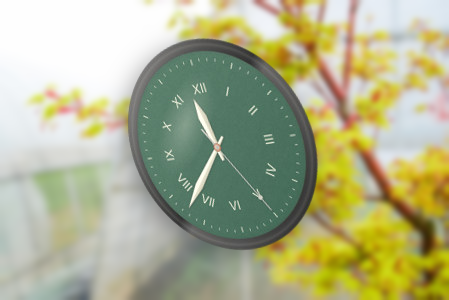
11 h 37 min 25 s
